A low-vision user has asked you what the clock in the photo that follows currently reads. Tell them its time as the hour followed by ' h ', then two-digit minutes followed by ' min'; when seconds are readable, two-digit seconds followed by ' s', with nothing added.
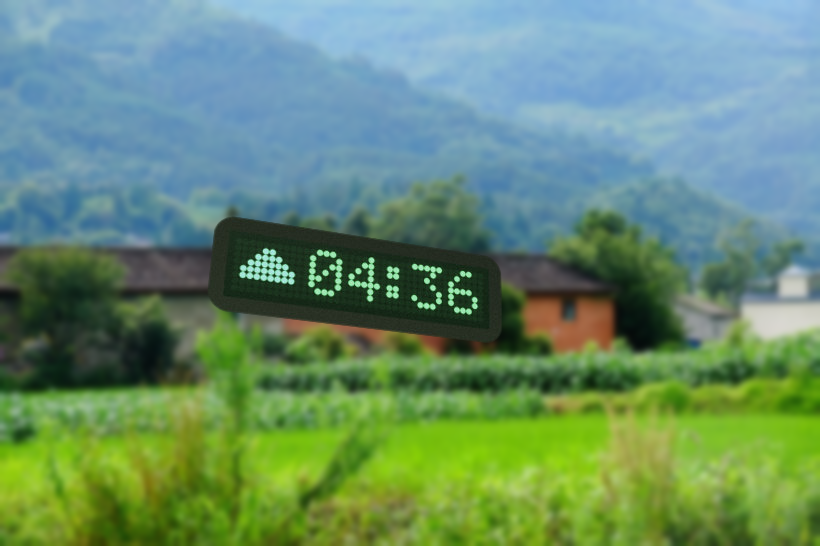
4 h 36 min
